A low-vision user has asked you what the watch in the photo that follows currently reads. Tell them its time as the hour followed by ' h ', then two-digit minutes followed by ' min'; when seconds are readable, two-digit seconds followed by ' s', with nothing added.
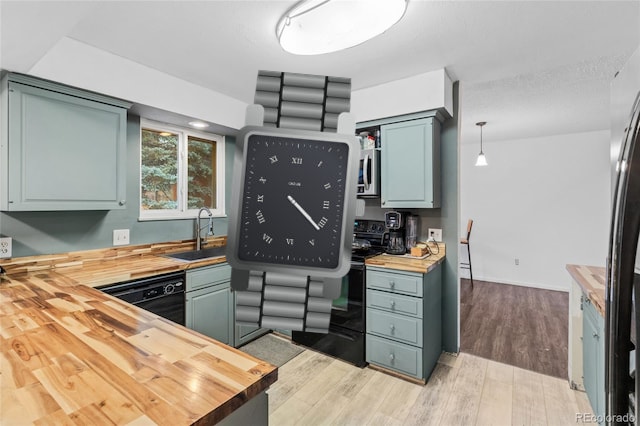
4 h 22 min
